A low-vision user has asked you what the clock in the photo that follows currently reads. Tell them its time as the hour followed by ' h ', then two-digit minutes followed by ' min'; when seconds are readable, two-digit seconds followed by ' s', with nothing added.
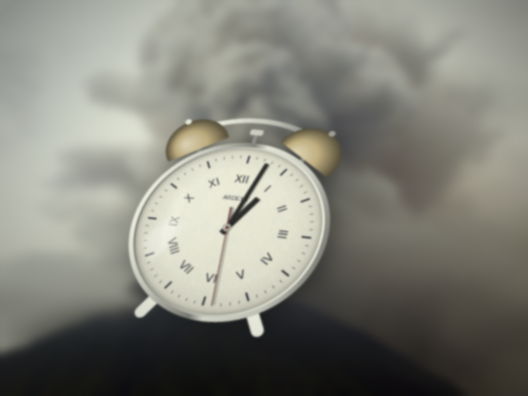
1 h 02 min 29 s
